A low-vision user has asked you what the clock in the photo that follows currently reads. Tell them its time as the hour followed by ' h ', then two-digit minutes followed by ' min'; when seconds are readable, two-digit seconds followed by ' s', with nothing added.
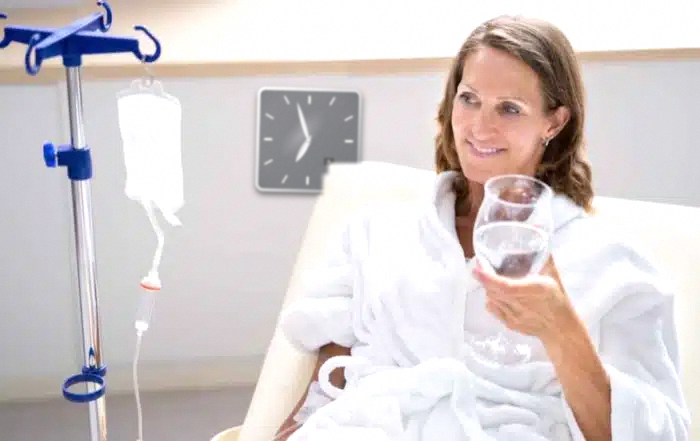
6 h 57 min
